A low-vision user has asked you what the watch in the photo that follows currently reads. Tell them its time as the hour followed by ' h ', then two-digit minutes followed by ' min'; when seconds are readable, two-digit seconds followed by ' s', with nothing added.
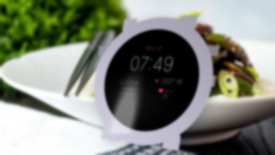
7 h 49 min
